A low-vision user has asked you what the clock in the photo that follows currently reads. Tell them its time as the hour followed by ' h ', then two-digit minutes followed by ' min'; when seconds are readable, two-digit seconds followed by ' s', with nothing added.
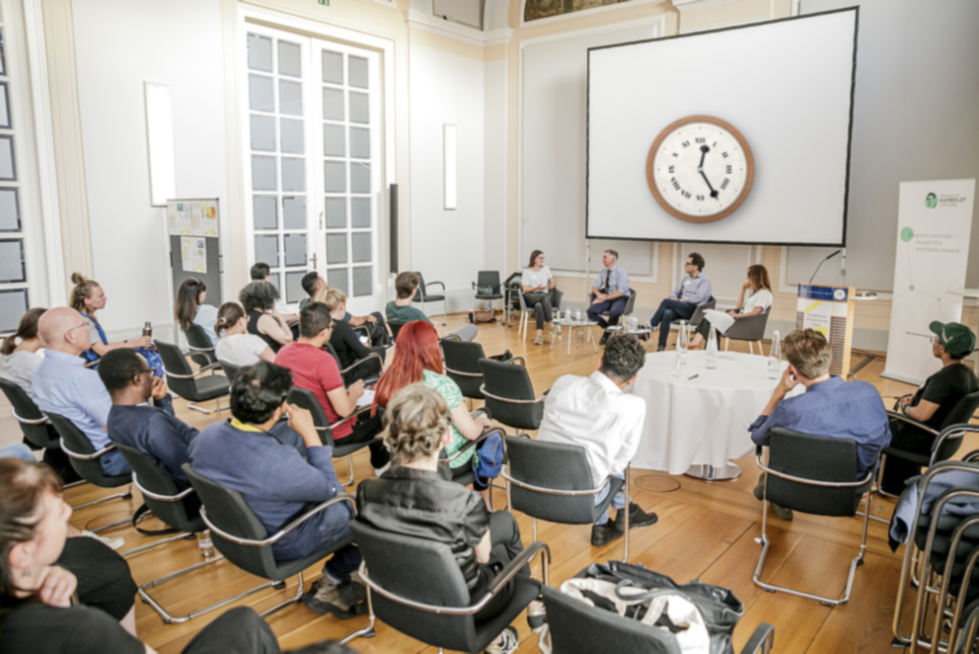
12 h 25 min
